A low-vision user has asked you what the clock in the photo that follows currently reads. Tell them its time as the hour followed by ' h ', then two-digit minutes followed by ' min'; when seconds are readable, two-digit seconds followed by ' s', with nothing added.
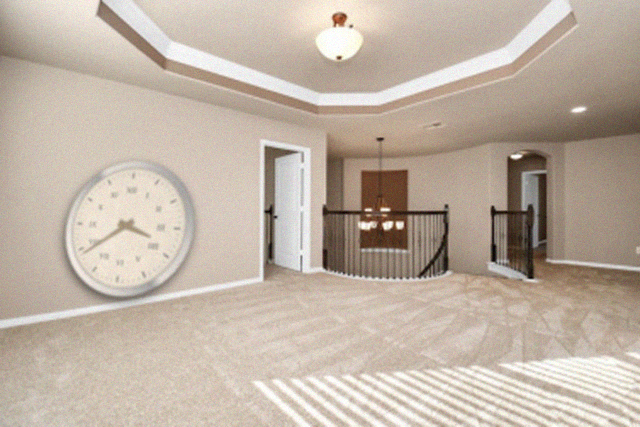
3 h 39 min
